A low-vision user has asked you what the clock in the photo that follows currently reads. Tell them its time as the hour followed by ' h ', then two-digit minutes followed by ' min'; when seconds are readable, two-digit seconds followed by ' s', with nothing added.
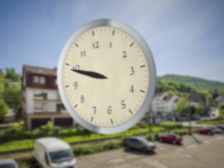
9 h 49 min
